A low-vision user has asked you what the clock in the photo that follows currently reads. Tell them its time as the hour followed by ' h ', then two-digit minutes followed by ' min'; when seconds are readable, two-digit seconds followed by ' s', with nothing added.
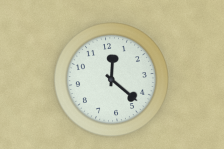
12 h 23 min
